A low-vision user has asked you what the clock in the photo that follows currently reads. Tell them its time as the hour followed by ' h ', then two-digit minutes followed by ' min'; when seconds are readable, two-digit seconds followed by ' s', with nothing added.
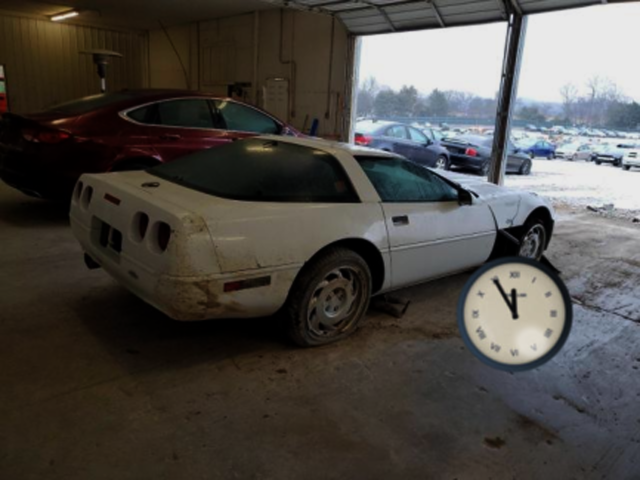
11 h 55 min
